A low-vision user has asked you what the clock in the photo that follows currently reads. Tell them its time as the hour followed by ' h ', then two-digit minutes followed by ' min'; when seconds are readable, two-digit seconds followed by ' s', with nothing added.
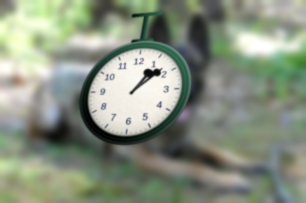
1 h 08 min
